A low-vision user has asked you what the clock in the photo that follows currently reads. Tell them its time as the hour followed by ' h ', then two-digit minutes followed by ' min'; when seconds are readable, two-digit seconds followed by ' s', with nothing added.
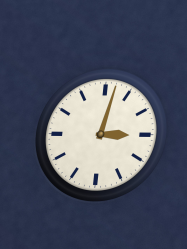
3 h 02 min
